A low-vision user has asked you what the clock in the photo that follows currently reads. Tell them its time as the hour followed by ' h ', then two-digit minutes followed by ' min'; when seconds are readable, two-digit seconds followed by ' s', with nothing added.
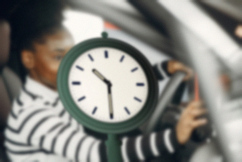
10 h 30 min
